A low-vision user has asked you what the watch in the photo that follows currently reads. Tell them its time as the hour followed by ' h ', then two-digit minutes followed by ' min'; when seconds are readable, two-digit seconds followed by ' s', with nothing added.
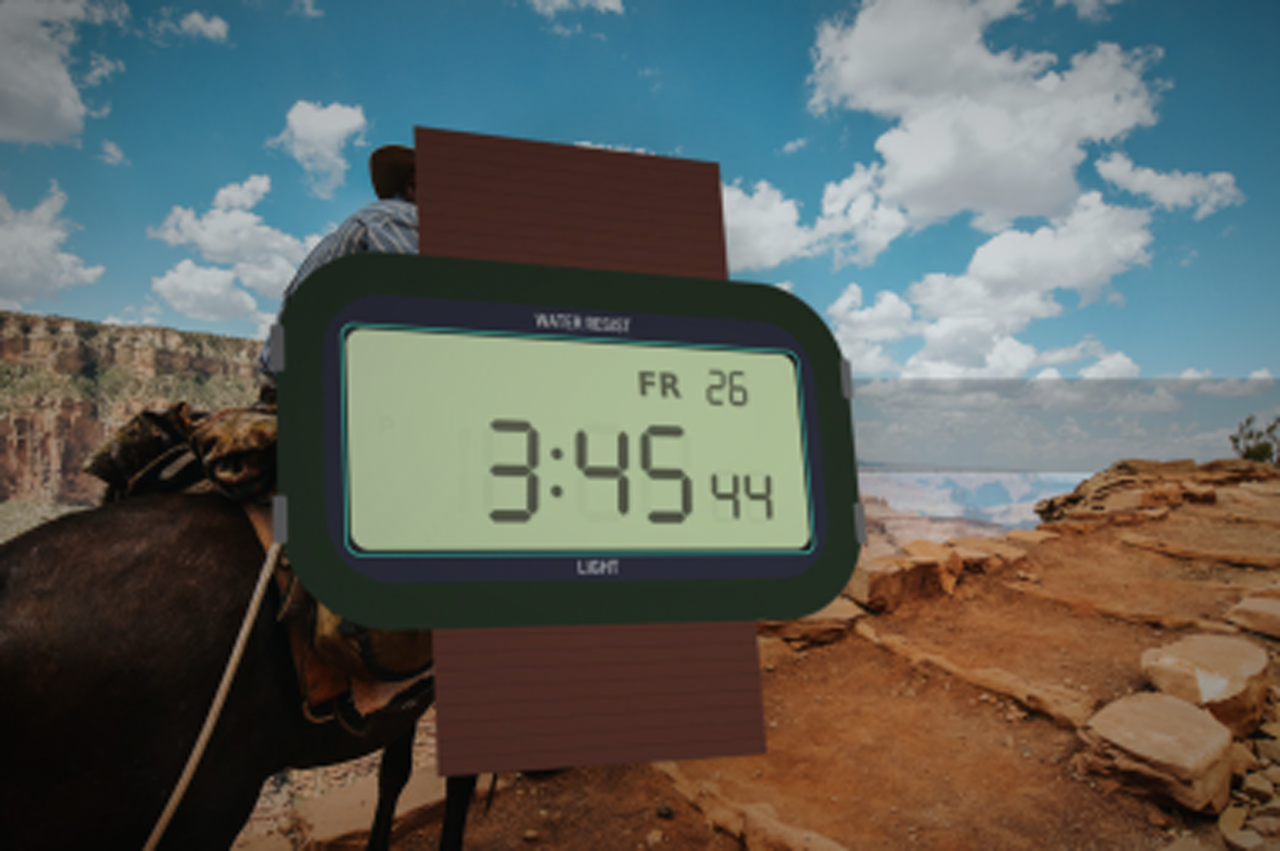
3 h 45 min 44 s
